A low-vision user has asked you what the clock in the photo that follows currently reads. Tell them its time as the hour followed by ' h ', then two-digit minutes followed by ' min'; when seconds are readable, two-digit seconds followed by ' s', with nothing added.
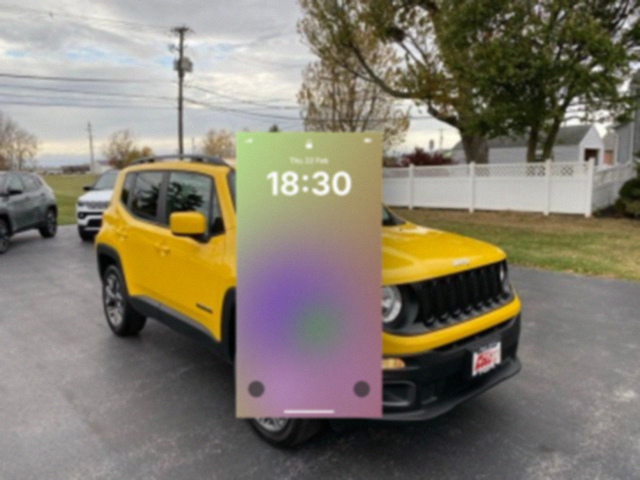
18 h 30 min
